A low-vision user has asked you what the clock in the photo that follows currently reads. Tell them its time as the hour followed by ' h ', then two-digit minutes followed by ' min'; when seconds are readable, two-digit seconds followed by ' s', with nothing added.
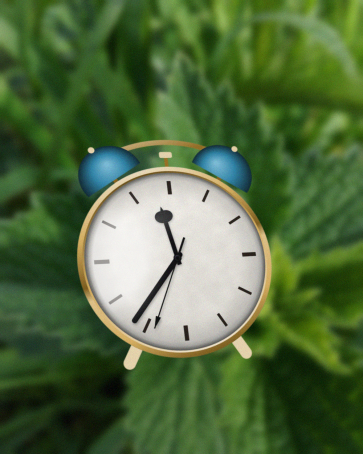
11 h 36 min 34 s
